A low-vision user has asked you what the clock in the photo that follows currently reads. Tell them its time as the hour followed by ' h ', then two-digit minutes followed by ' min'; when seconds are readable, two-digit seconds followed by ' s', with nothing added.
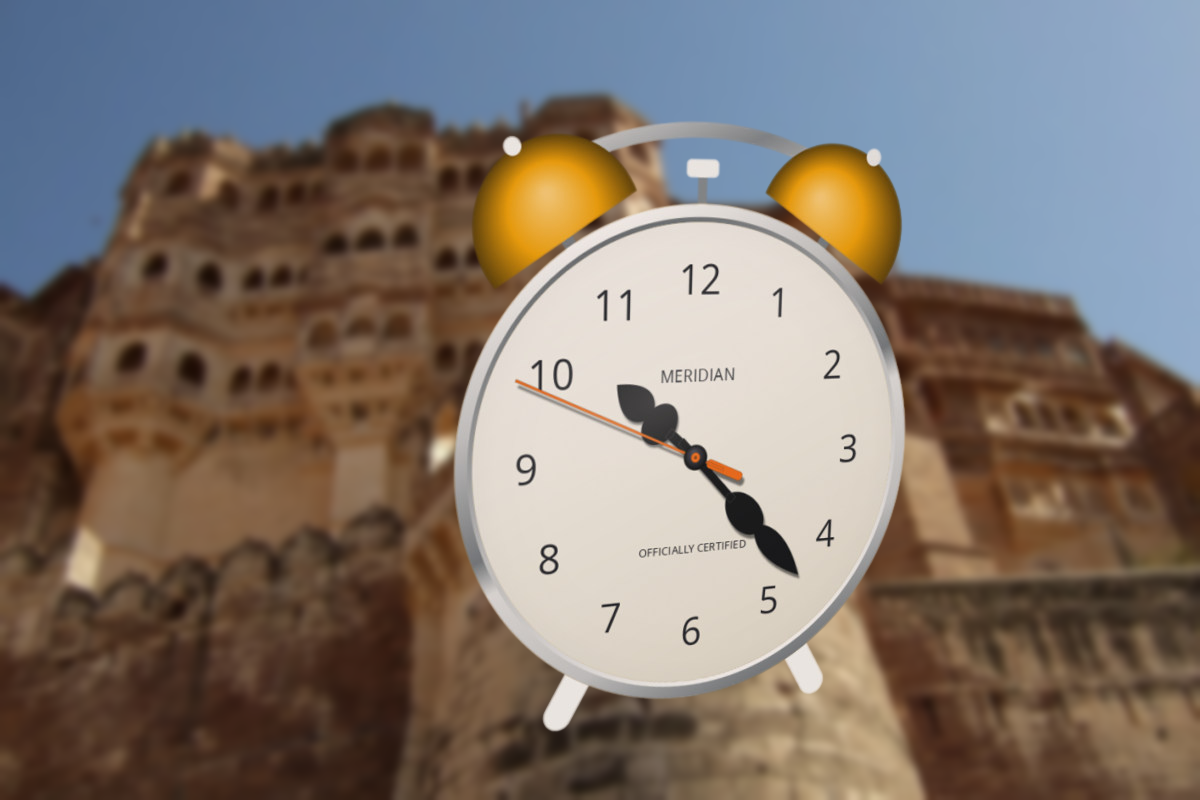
10 h 22 min 49 s
